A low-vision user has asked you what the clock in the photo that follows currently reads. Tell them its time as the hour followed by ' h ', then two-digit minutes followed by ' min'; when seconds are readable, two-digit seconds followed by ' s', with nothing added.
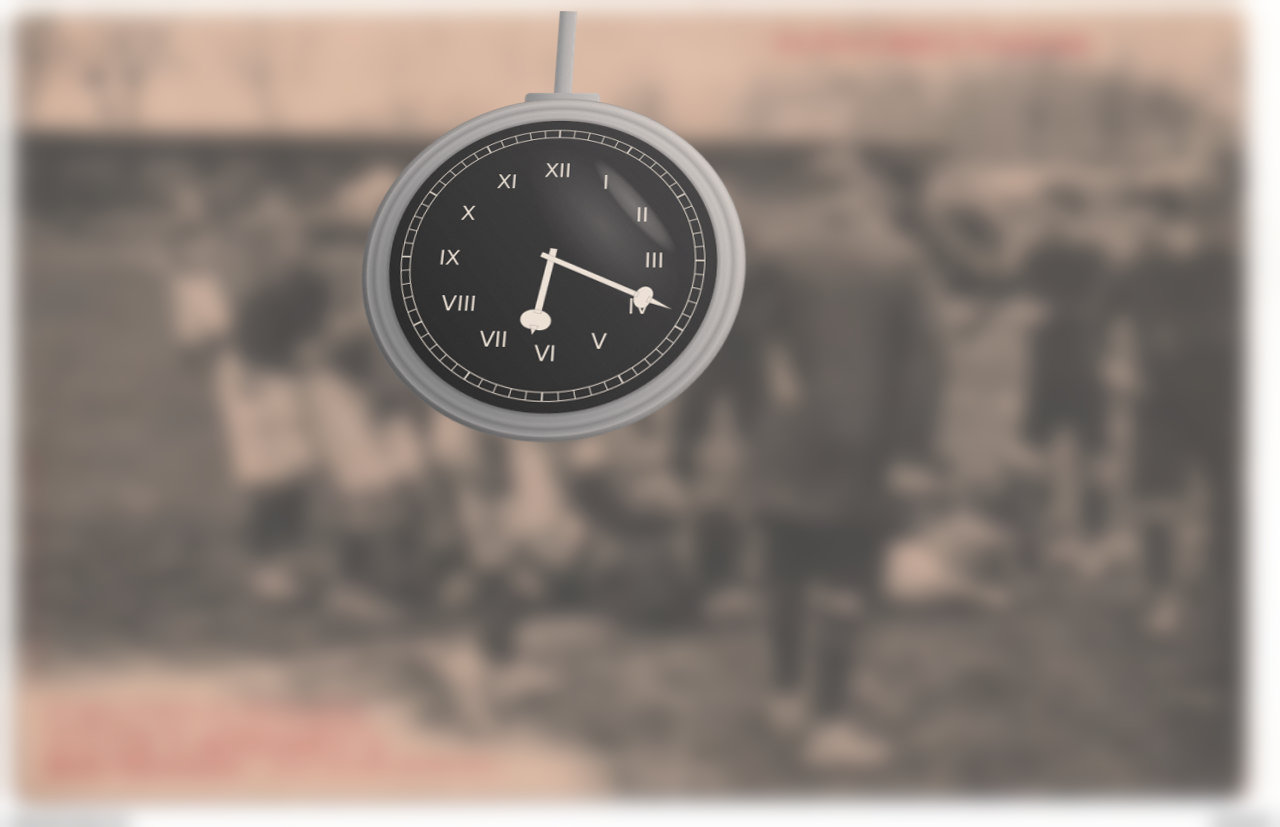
6 h 19 min
